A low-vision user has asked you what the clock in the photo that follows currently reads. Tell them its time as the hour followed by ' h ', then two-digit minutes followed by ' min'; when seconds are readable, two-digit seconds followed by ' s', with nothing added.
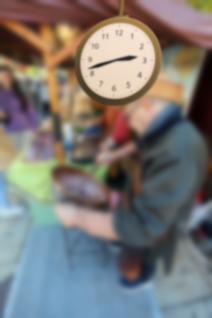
2 h 42 min
